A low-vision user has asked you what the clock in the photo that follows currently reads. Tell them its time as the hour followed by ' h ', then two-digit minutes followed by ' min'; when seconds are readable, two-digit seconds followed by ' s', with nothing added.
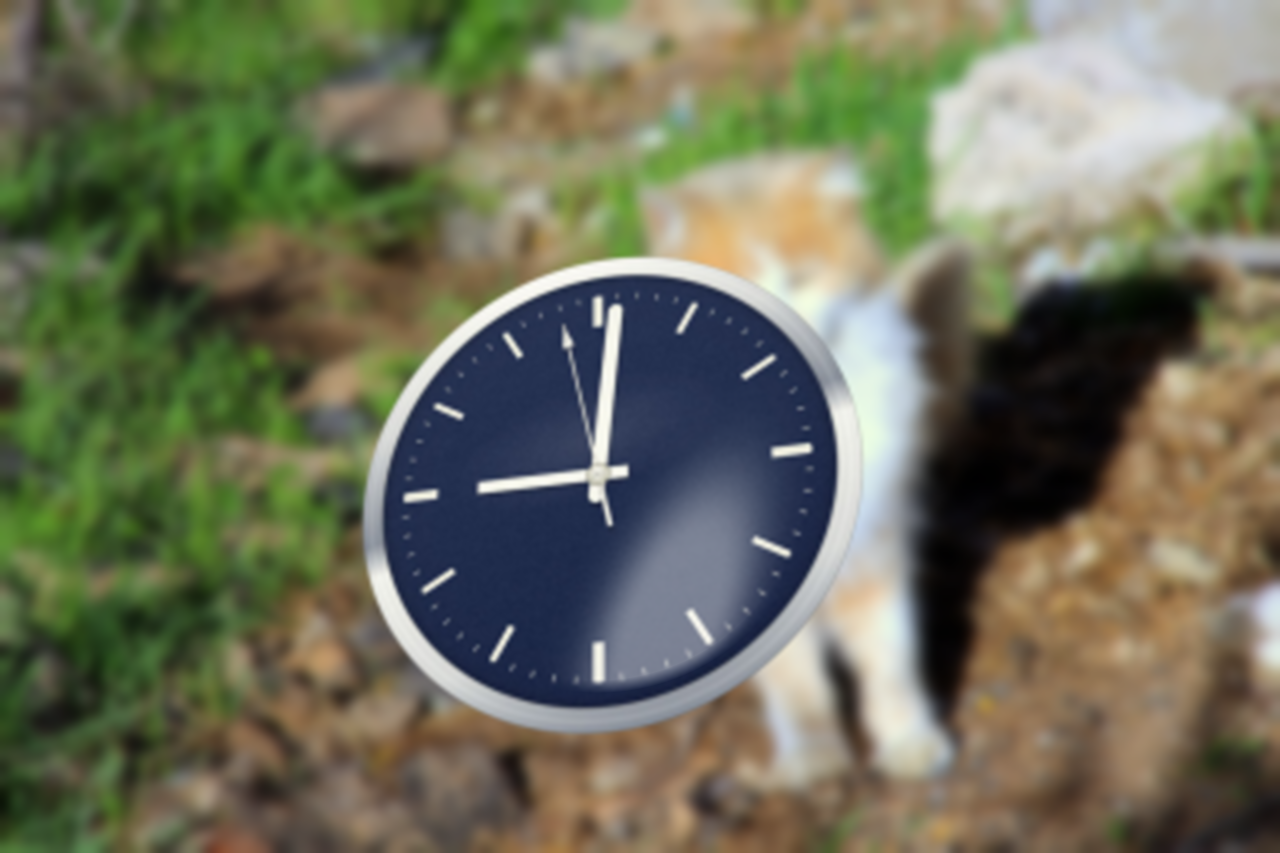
9 h 00 min 58 s
